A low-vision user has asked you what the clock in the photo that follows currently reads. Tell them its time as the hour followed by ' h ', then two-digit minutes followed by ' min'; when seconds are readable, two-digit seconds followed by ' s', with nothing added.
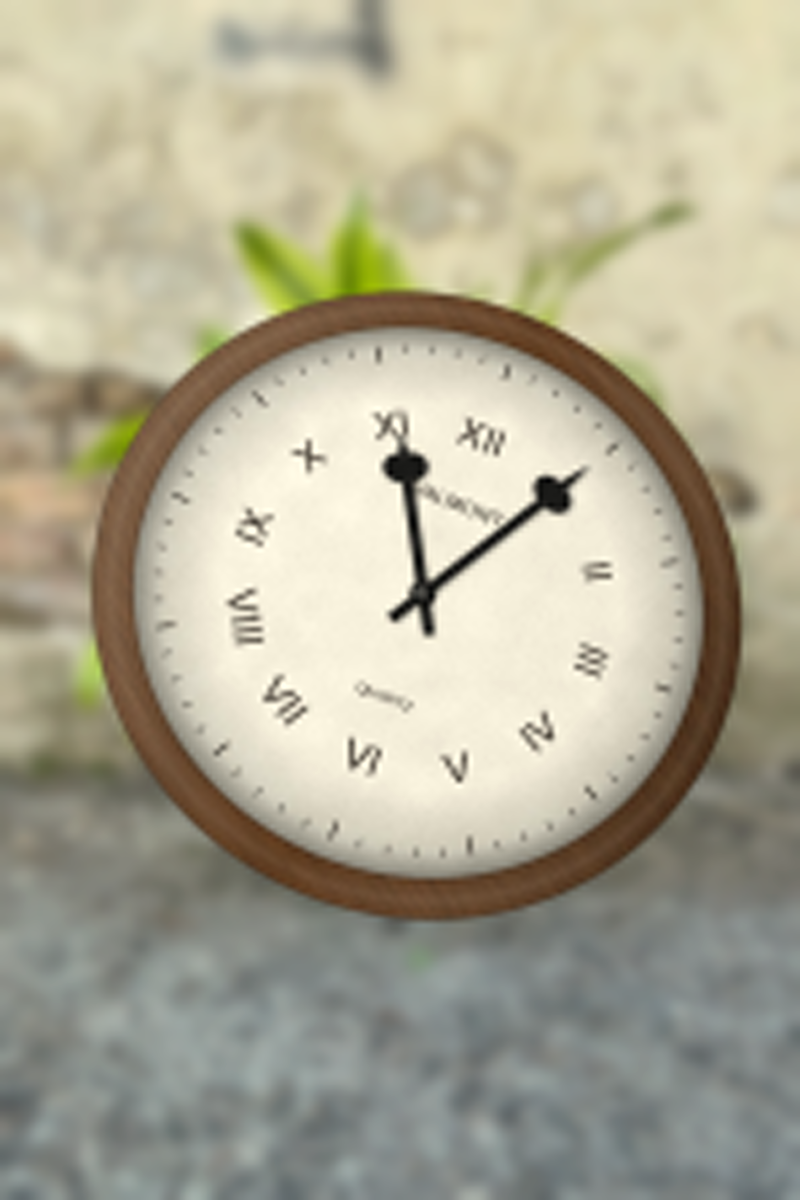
11 h 05 min
